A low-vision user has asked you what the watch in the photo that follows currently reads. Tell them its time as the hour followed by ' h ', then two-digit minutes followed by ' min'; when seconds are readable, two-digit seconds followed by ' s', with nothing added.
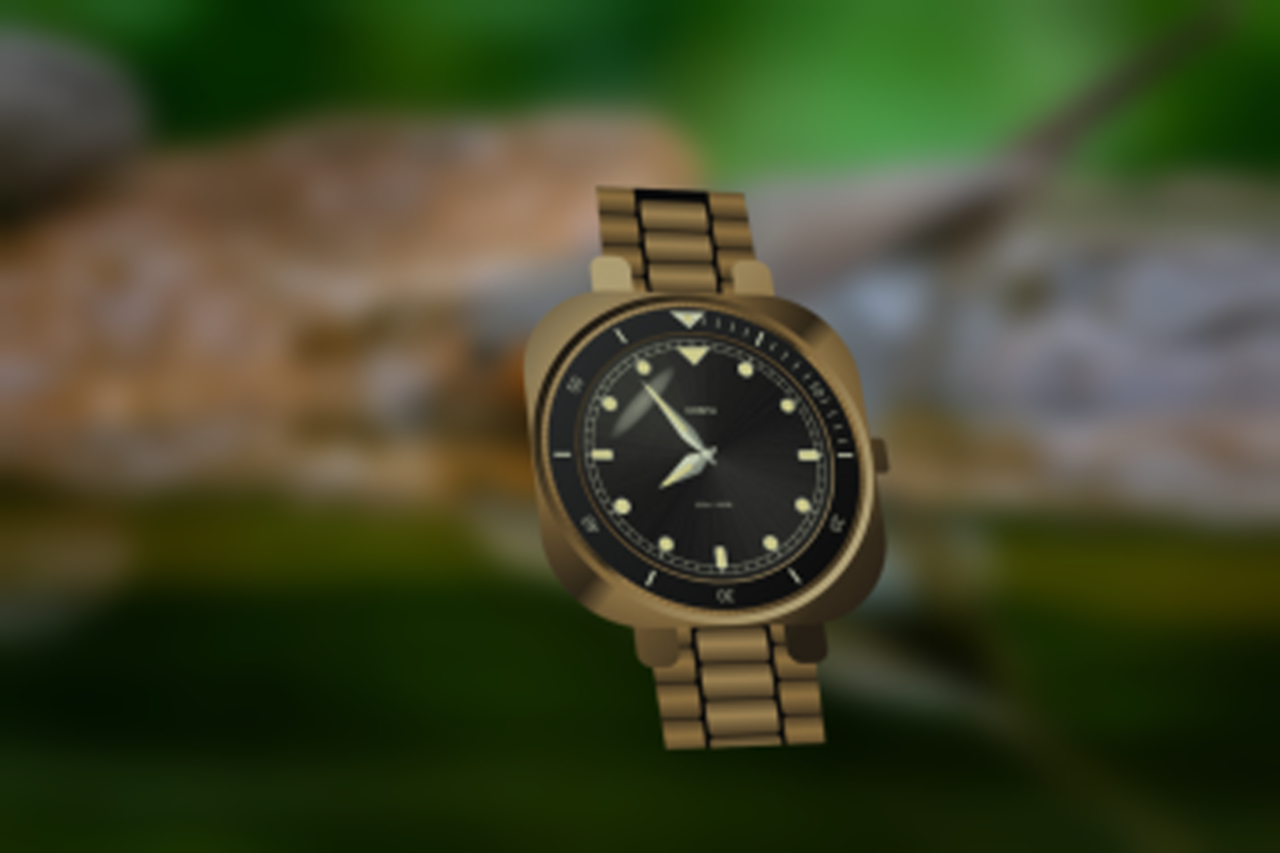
7 h 54 min
